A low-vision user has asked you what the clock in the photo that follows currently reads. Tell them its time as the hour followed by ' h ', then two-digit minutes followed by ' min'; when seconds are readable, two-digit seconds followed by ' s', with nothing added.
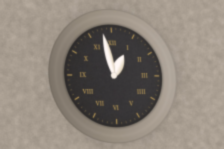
12 h 58 min
